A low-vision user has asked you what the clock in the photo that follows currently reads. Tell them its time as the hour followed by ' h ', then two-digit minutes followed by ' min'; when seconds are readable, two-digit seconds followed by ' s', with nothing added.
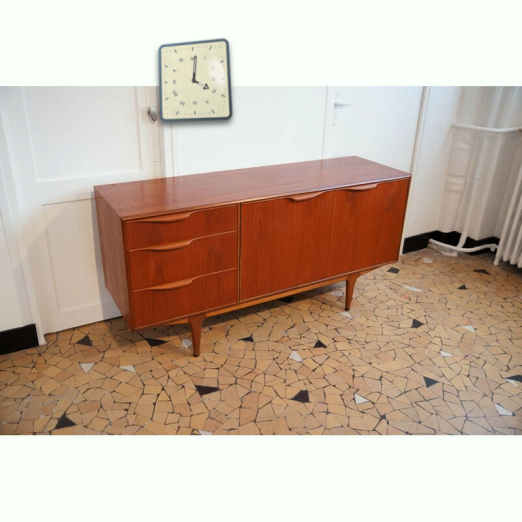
4 h 01 min
